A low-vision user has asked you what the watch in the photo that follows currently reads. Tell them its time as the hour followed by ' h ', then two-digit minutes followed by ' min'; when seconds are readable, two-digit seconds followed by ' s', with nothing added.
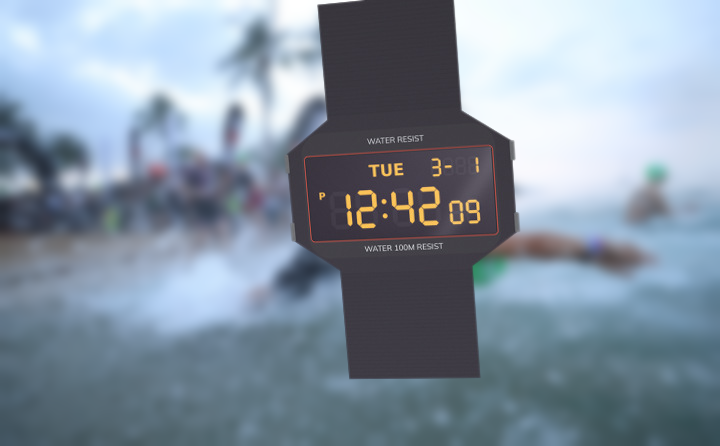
12 h 42 min 09 s
